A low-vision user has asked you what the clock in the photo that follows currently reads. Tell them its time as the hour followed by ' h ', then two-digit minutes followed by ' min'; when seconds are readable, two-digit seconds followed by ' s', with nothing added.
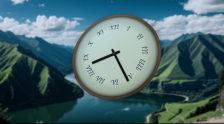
8 h 26 min
